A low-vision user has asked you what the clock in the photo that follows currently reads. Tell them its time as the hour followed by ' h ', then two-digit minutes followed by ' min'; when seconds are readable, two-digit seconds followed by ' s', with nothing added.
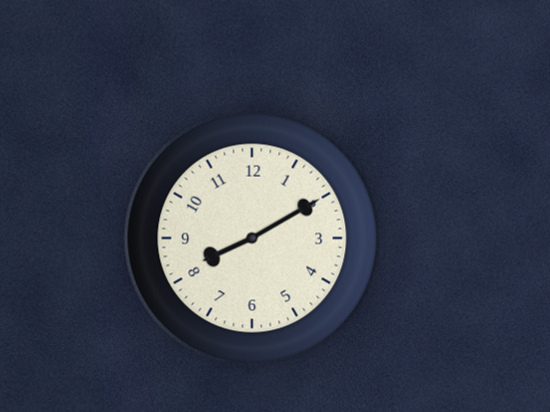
8 h 10 min
